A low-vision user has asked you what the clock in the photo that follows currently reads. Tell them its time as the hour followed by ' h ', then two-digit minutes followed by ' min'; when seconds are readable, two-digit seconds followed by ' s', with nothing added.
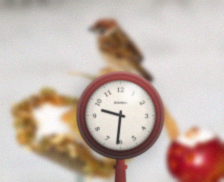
9 h 31 min
